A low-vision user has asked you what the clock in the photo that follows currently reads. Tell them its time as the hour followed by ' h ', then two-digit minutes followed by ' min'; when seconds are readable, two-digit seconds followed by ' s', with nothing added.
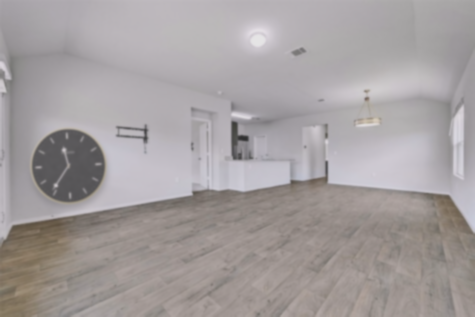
11 h 36 min
